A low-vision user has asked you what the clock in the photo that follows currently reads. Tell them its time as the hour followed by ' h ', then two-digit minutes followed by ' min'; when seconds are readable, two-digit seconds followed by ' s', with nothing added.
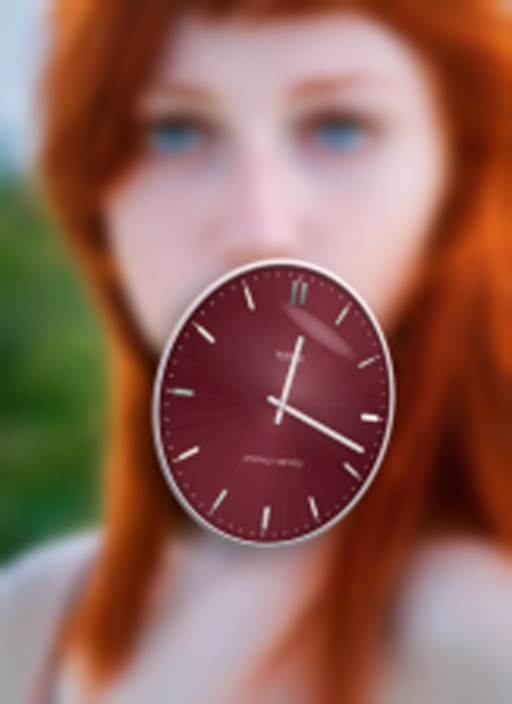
12 h 18 min
